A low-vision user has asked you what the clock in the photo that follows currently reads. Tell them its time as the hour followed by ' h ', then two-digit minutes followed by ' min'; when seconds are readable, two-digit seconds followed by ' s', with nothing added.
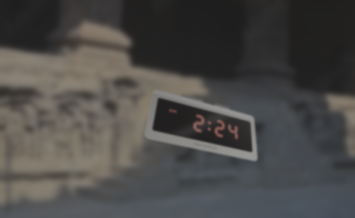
2 h 24 min
